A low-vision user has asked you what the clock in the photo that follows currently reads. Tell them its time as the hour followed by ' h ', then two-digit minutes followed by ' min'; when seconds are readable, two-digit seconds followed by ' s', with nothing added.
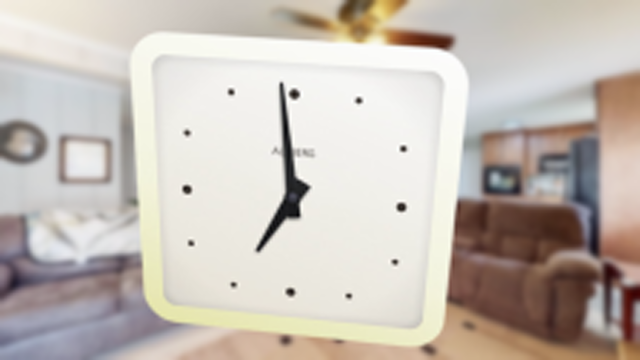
6 h 59 min
